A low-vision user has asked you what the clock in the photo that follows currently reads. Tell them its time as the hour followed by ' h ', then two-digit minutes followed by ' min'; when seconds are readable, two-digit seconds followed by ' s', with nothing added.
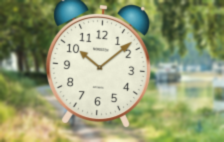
10 h 08 min
